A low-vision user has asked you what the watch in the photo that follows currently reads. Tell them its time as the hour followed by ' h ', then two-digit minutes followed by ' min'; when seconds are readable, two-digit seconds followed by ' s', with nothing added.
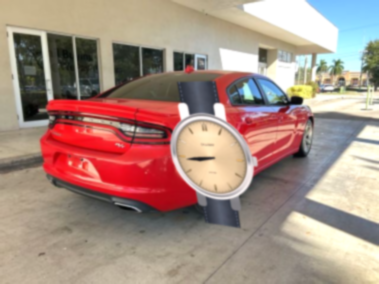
8 h 44 min
